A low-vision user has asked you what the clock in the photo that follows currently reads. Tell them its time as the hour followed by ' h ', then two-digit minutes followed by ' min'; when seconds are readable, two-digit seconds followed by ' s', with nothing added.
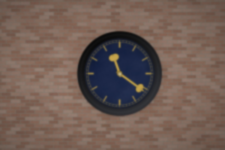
11 h 21 min
